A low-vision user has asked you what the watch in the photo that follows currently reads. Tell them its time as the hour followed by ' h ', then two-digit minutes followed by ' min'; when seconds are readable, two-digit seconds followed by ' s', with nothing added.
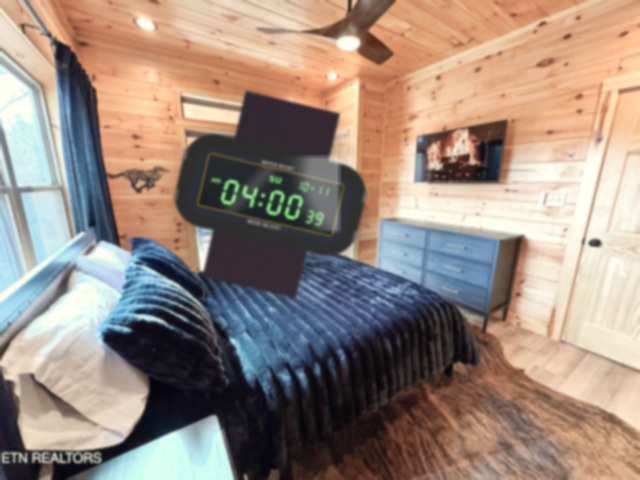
4 h 00 min
